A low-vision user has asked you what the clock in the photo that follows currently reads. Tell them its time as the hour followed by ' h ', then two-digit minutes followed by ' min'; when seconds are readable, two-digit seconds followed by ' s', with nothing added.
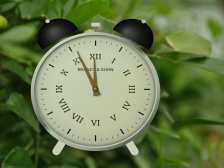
11 h 56 min
